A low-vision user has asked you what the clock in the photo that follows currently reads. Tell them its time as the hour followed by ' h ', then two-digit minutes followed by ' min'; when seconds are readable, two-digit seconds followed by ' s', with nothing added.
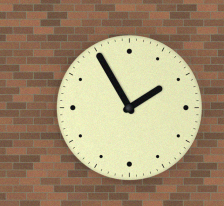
1 h 55 min
